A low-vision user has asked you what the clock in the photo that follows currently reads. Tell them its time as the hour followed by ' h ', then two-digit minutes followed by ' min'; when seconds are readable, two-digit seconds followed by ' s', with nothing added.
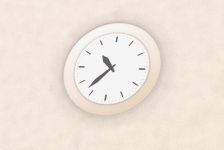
10 h 37 min
